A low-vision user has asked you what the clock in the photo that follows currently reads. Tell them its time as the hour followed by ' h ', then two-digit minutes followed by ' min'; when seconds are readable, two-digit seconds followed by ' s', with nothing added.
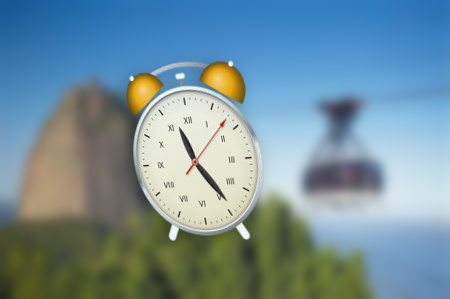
11 h 24 min 08 s
